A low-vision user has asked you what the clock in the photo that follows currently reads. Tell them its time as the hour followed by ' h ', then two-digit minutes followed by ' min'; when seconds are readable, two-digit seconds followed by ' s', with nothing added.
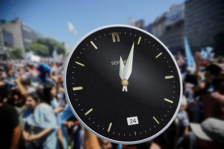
12 h 04 min
